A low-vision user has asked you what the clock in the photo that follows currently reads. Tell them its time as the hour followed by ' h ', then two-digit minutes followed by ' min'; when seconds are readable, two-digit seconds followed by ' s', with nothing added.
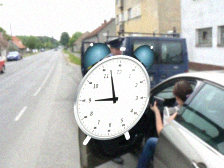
8 h 57 min
